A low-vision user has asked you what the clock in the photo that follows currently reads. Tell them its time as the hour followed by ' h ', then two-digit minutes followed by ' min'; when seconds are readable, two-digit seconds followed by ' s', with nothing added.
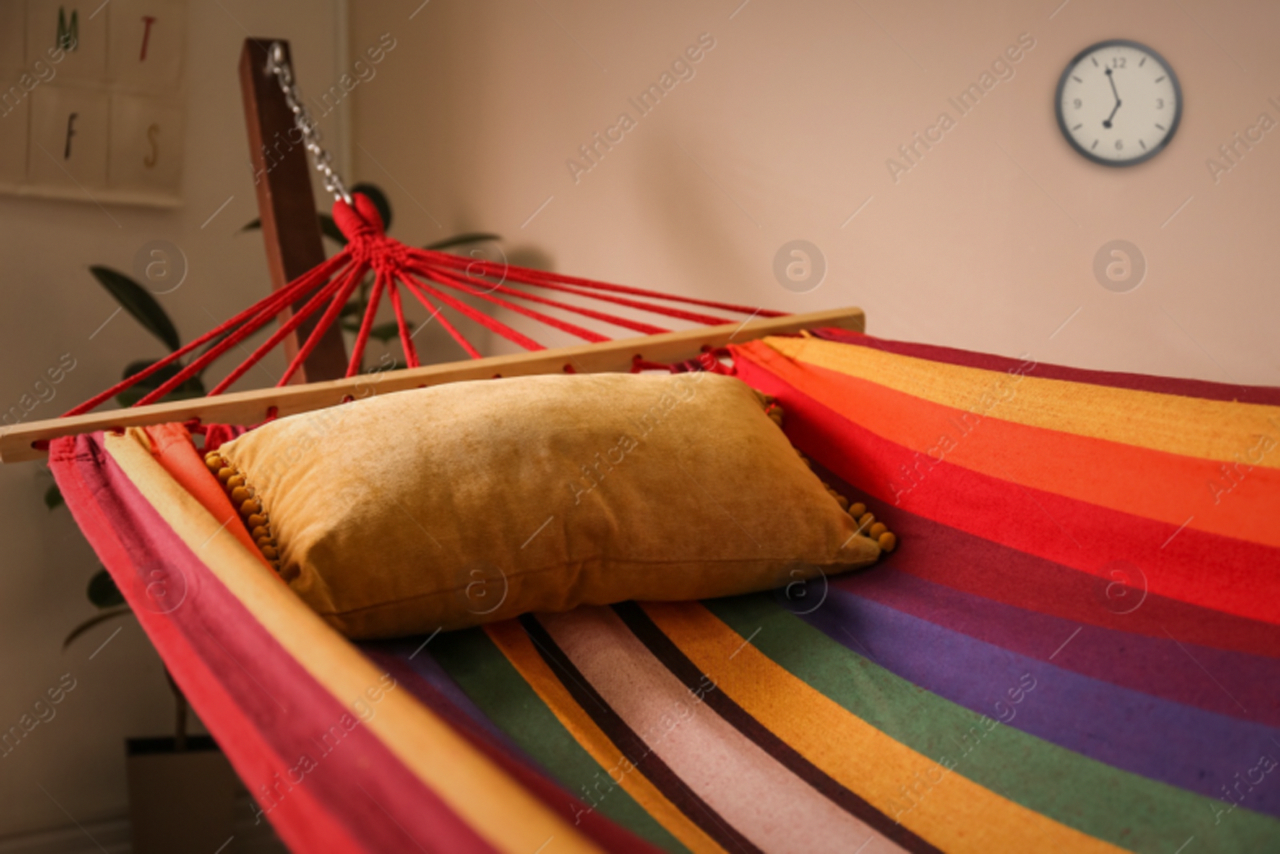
6 h 57 min
